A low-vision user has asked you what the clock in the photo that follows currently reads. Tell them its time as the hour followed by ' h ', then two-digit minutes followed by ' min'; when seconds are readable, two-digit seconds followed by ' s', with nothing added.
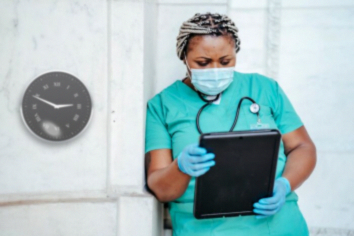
2 h 49 min
